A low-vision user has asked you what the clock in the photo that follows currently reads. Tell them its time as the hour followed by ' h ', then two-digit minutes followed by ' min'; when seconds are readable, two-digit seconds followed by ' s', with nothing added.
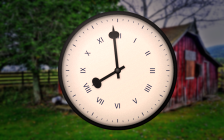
7 h 59 min
